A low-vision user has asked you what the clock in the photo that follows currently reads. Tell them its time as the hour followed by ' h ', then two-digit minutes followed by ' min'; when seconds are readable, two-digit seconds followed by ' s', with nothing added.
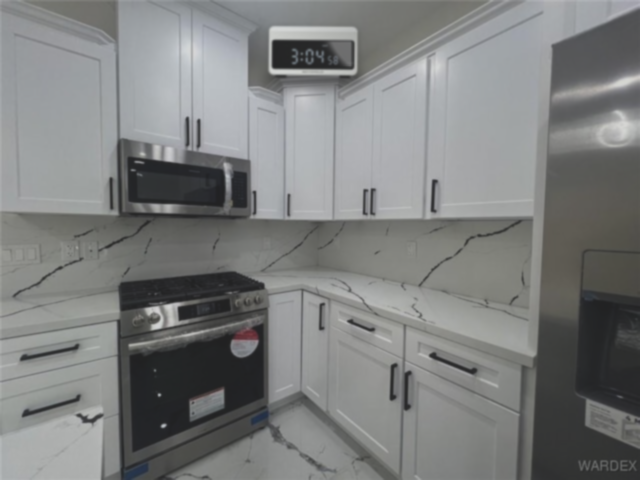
3 h 04 min
